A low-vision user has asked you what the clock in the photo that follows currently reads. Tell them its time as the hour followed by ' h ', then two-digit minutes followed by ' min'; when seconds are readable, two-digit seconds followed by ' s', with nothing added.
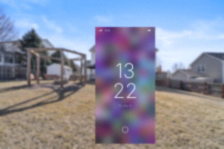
13 h 22 min
